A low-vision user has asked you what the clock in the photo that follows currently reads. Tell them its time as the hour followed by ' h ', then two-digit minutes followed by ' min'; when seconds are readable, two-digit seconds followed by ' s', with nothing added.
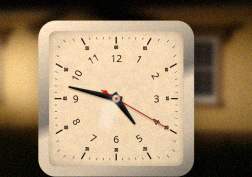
4 h 47 min 20 s
